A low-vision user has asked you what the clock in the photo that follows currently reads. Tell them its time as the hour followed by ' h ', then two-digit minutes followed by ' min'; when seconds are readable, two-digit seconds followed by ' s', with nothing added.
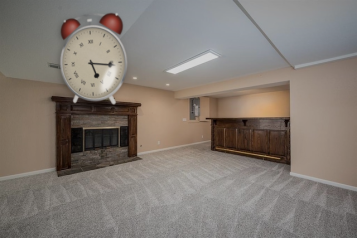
5 h 16 min
